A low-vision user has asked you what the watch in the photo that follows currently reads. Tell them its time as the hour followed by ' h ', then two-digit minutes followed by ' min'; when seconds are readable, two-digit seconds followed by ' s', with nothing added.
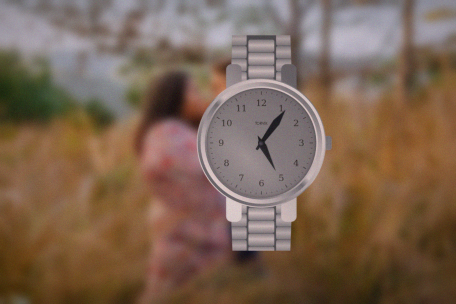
5 h 06 min
